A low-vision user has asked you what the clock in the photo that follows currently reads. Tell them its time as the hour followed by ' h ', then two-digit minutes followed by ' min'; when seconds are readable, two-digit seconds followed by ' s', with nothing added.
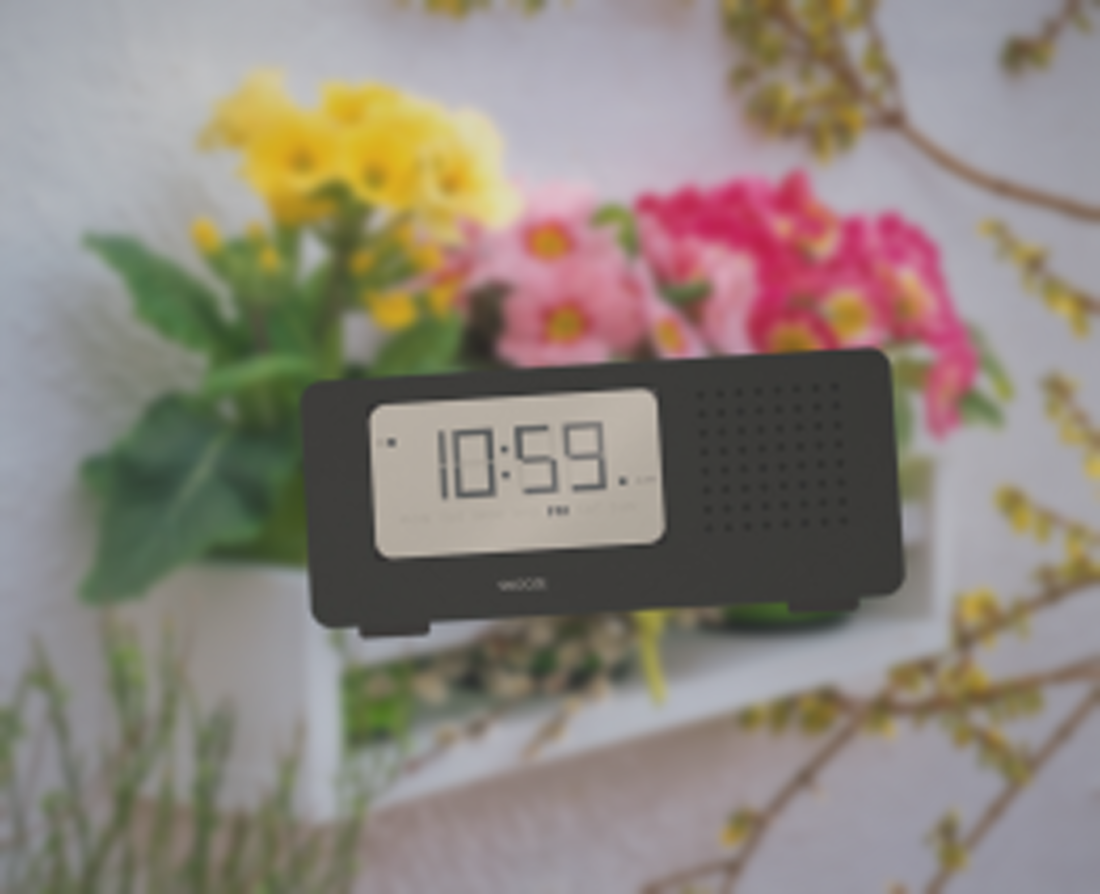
10 h 59 min
